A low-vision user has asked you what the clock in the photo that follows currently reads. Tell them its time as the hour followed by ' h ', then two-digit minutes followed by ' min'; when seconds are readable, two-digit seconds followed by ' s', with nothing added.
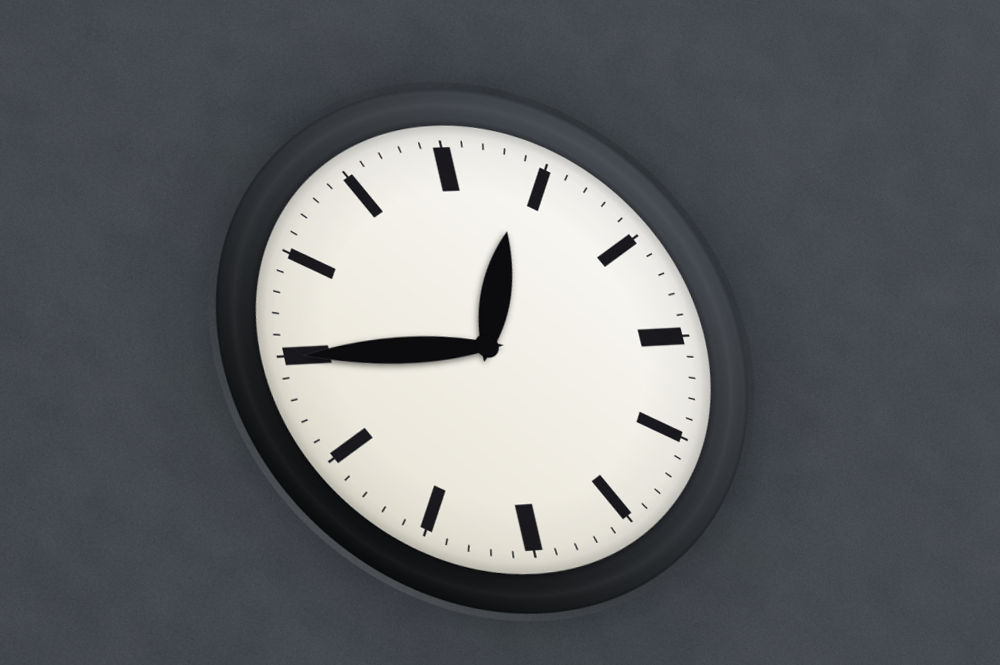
12 h 45 min
